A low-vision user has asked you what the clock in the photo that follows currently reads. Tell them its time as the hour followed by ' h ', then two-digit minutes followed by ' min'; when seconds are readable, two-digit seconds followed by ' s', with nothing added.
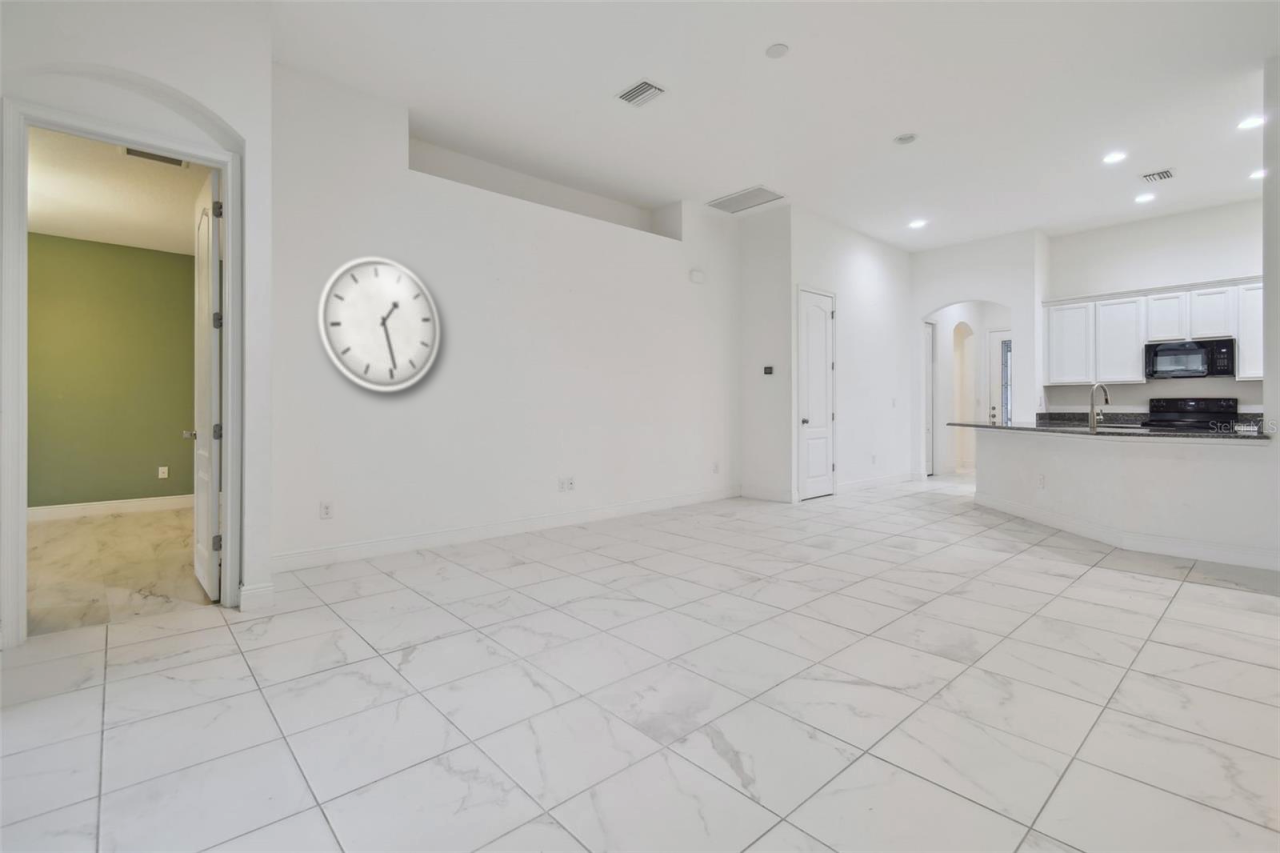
1 h 29 min
